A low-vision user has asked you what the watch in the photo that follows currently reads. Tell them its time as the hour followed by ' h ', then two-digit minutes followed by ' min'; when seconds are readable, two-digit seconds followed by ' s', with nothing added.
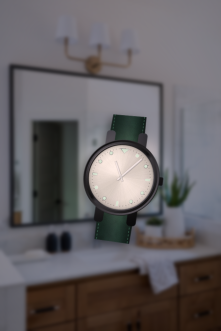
11 h 07 min
